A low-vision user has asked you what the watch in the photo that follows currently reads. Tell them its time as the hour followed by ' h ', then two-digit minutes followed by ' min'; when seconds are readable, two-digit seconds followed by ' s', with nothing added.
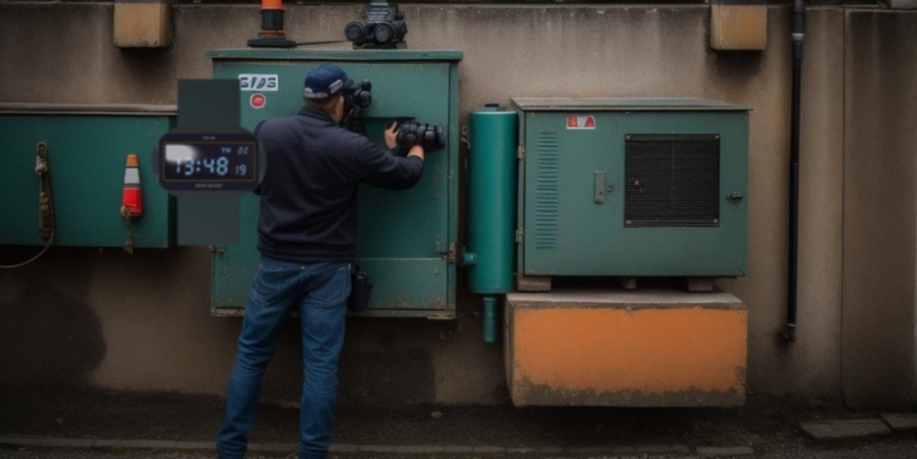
13 h 48 min
